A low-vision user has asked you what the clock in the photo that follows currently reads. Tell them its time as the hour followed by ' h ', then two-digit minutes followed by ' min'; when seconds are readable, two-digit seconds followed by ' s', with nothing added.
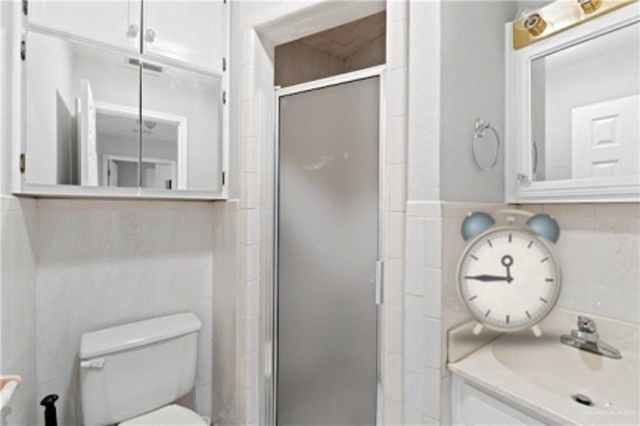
11 h 45 min
